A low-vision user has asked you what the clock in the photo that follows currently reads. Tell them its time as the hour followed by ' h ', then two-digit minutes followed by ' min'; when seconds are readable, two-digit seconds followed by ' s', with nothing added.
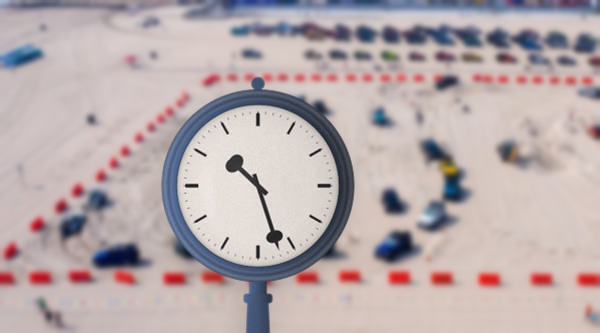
10 h 27 min
